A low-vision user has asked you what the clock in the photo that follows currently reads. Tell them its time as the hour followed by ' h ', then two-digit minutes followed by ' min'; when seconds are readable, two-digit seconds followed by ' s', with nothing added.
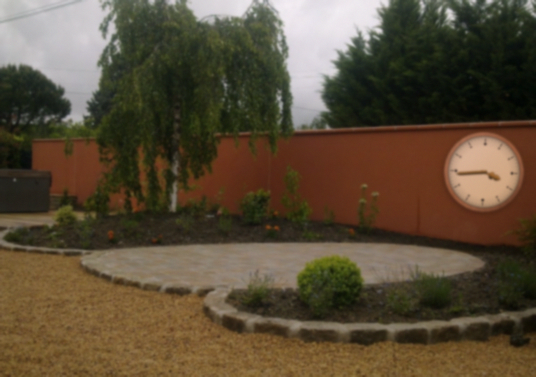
3 h 44 min
